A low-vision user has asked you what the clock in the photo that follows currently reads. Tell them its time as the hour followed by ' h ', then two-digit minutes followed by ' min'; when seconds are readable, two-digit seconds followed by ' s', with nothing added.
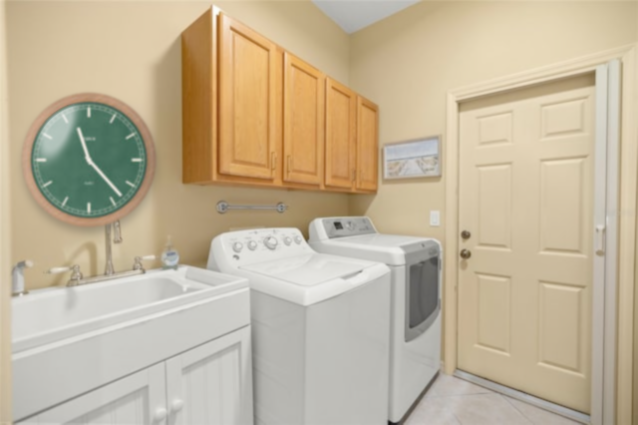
11 h 23 min
